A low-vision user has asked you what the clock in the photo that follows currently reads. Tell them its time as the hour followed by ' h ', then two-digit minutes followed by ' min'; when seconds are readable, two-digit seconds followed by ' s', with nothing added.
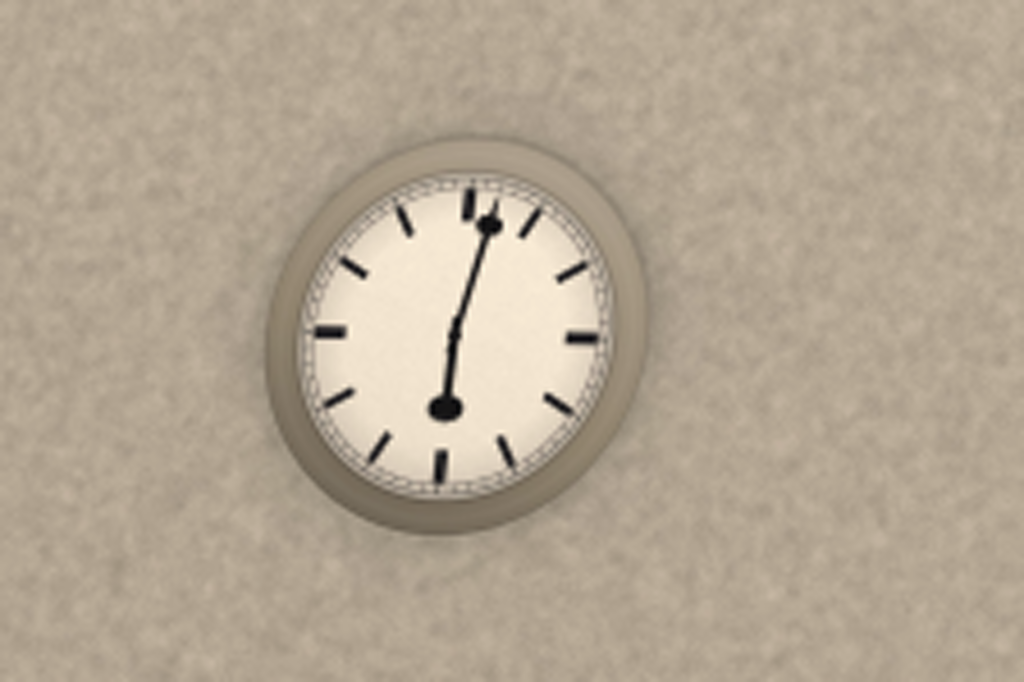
6 h 02 min
